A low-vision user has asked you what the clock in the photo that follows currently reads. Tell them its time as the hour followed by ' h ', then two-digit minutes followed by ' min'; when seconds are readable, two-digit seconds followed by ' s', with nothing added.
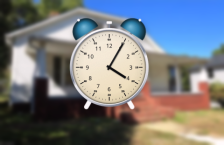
4 h 05 min
